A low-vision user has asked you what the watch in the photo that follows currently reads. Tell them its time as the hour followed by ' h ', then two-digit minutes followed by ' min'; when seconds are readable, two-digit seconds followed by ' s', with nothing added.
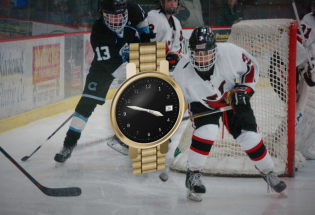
3 h 48 min
